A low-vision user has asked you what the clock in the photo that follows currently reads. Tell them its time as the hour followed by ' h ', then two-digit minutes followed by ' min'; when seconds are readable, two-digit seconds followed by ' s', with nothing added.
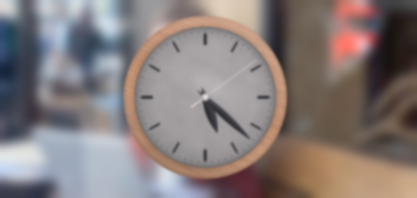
5 h 22 min 09 s
